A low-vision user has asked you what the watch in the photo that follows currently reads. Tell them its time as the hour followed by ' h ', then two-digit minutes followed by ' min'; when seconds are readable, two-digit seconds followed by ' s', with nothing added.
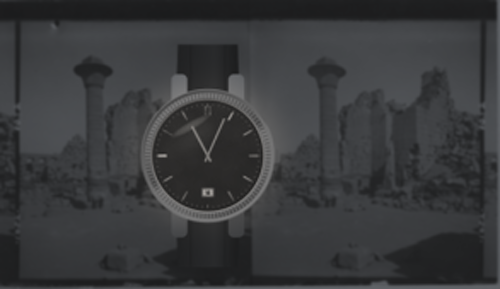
11 h 04 min
